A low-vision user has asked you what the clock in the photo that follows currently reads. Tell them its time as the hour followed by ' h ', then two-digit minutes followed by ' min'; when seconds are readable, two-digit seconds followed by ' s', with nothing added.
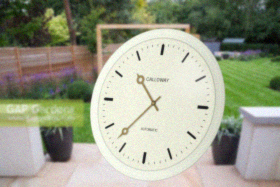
10 h 37 min
